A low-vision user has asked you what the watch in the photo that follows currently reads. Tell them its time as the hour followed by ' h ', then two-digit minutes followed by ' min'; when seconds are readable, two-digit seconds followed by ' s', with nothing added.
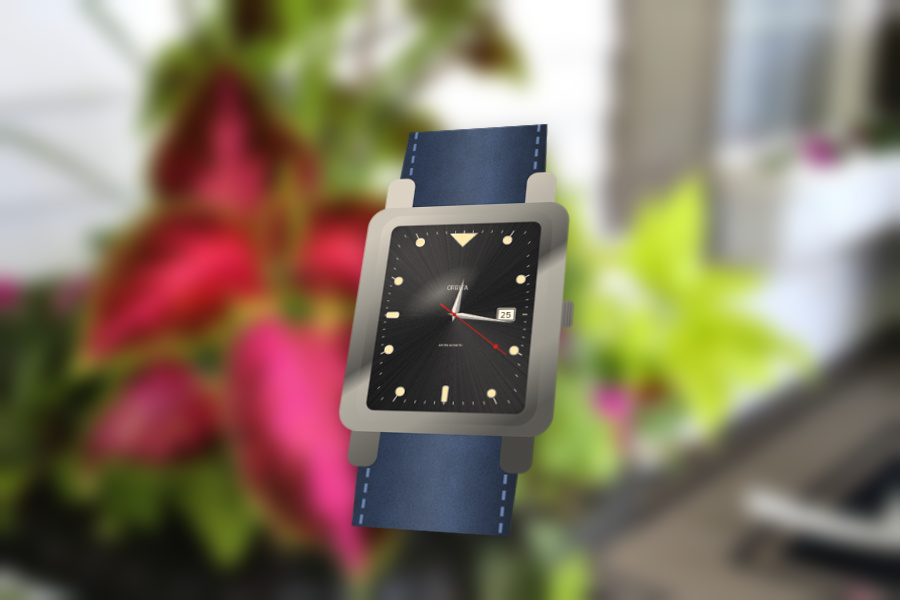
12 h 16 min 21 s
